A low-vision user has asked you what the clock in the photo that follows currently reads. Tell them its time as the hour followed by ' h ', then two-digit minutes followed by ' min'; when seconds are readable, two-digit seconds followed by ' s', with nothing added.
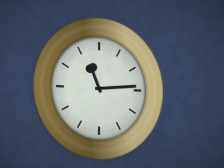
11 h 14 min
